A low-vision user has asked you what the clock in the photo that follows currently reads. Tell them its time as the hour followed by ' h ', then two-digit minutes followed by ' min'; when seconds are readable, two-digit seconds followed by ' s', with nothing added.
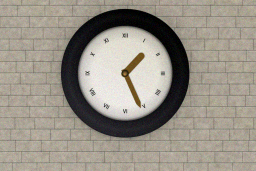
1 h 26 min
